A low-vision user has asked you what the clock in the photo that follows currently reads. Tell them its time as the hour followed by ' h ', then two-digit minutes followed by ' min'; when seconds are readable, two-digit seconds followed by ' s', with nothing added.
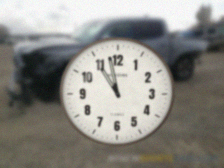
10 h 58 min
